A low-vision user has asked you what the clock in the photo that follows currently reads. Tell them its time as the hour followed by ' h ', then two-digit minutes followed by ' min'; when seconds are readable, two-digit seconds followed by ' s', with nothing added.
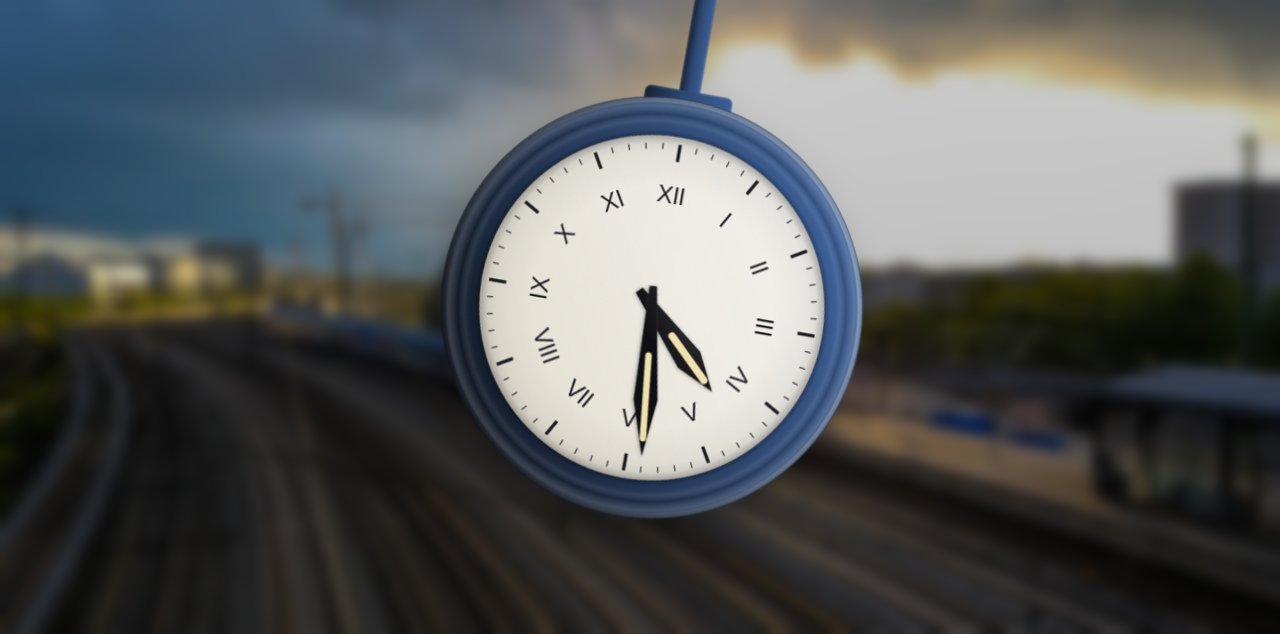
4 h 29 min
